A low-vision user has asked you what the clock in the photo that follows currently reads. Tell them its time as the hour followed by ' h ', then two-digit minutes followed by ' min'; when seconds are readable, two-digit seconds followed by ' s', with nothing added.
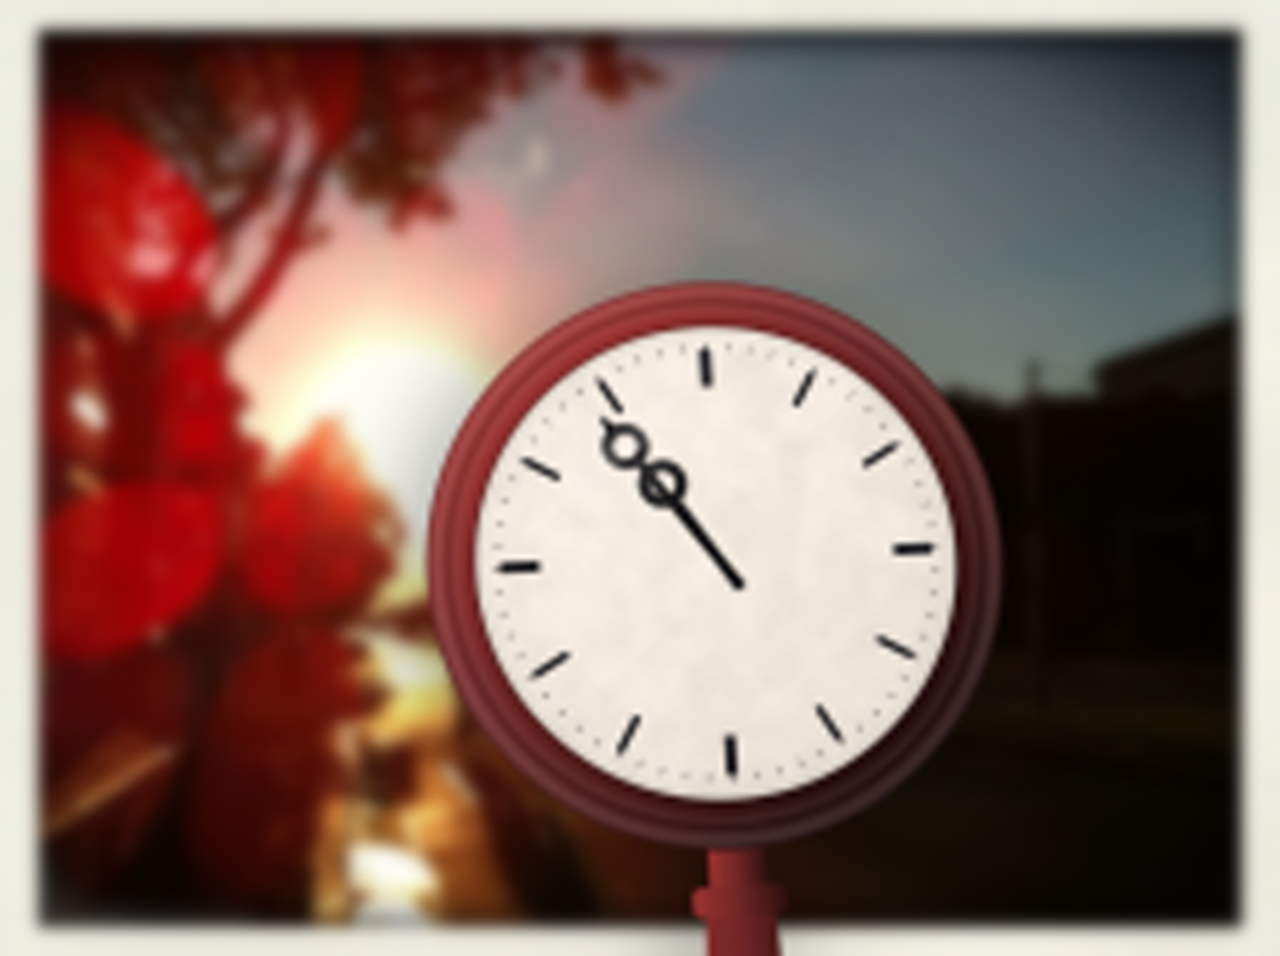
10 h 54 min
